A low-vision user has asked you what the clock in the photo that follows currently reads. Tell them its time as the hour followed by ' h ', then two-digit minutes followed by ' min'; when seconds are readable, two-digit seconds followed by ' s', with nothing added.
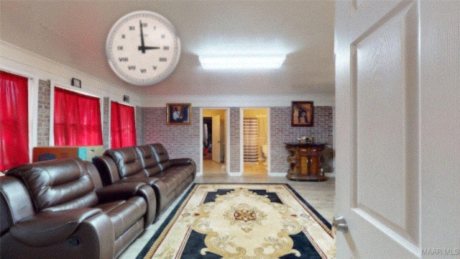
2 h 59 min
